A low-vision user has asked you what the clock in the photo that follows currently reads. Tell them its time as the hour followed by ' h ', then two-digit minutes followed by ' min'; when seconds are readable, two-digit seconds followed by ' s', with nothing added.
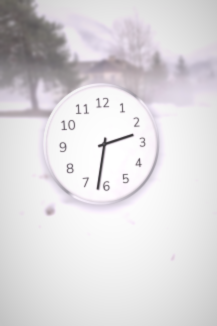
2 h 32 min
